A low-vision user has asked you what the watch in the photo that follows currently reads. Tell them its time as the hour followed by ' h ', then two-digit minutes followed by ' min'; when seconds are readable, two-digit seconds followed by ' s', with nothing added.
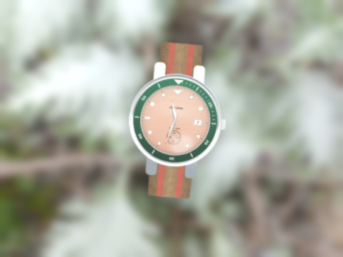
11 h 33 min
